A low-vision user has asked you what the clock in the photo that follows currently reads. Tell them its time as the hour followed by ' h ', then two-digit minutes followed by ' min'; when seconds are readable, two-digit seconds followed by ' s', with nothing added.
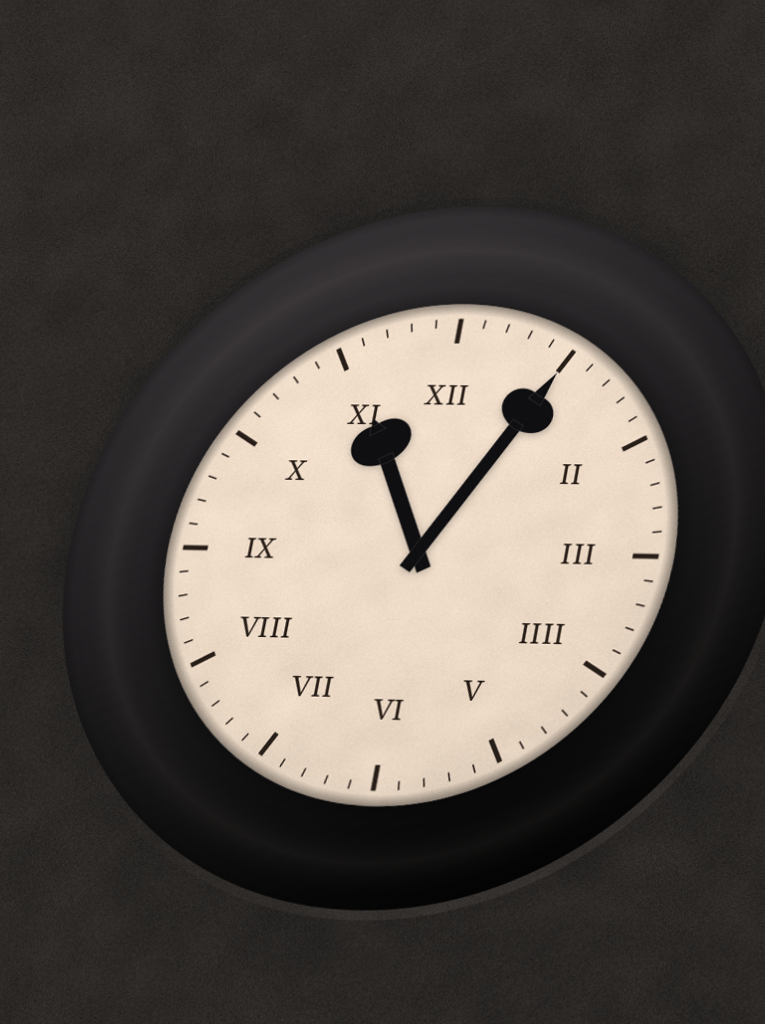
11 h 05 min
